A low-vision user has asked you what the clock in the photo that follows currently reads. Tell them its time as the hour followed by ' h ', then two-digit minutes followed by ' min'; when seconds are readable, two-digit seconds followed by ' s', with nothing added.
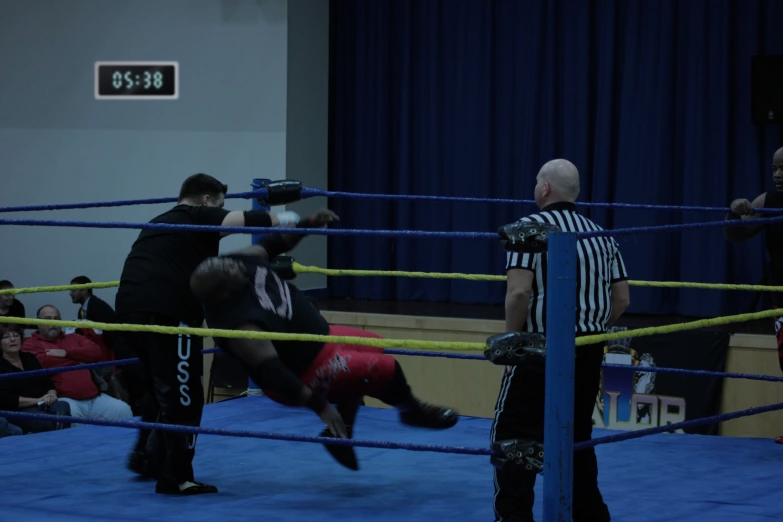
5 h 38 min
